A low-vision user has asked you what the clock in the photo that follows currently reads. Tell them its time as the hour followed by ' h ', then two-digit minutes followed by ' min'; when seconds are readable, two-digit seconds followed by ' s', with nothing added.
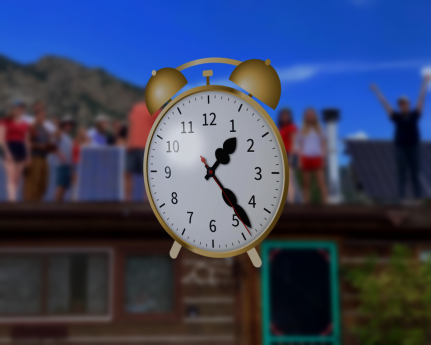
1 h 23 min 24 s
